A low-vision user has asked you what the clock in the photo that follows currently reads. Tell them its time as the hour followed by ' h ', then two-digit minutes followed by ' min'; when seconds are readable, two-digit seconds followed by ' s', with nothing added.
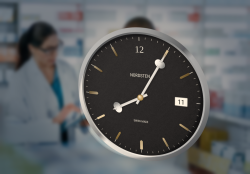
8 h 05 min
